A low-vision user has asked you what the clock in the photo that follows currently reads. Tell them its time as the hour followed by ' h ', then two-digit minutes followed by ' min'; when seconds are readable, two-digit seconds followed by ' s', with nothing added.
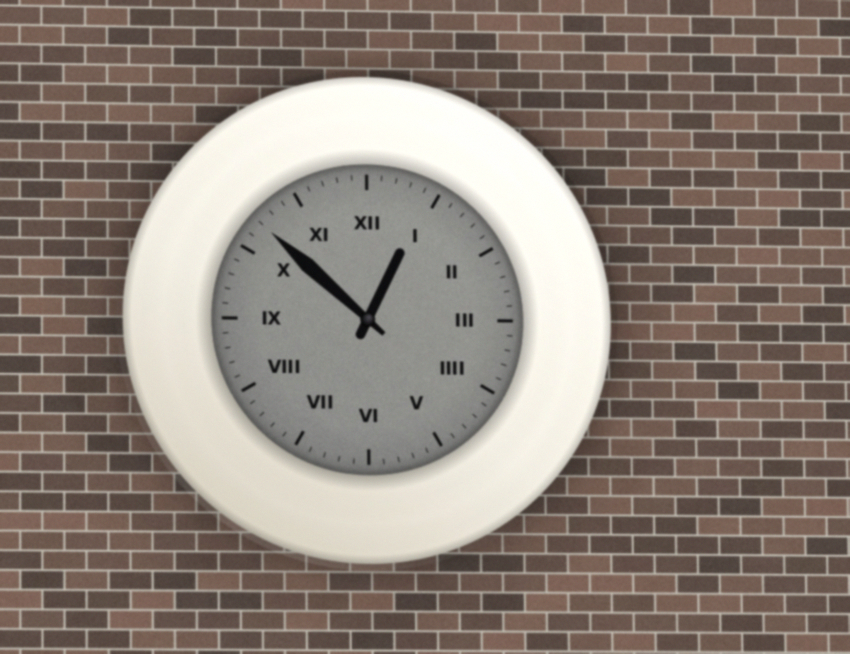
12 h 52 min
